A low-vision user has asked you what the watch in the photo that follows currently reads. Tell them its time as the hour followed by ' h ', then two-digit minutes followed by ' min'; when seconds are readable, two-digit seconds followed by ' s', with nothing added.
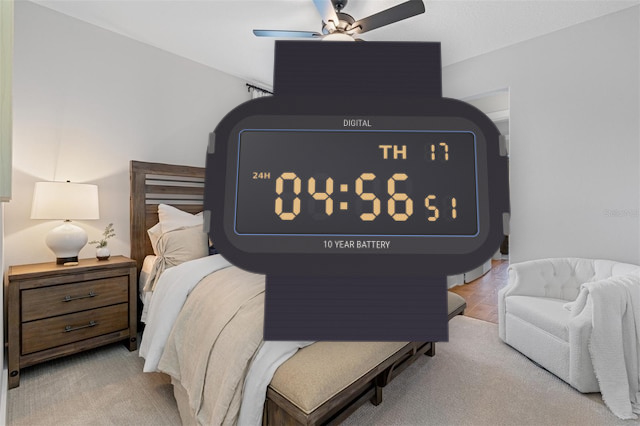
4 h 56 min 51 s
